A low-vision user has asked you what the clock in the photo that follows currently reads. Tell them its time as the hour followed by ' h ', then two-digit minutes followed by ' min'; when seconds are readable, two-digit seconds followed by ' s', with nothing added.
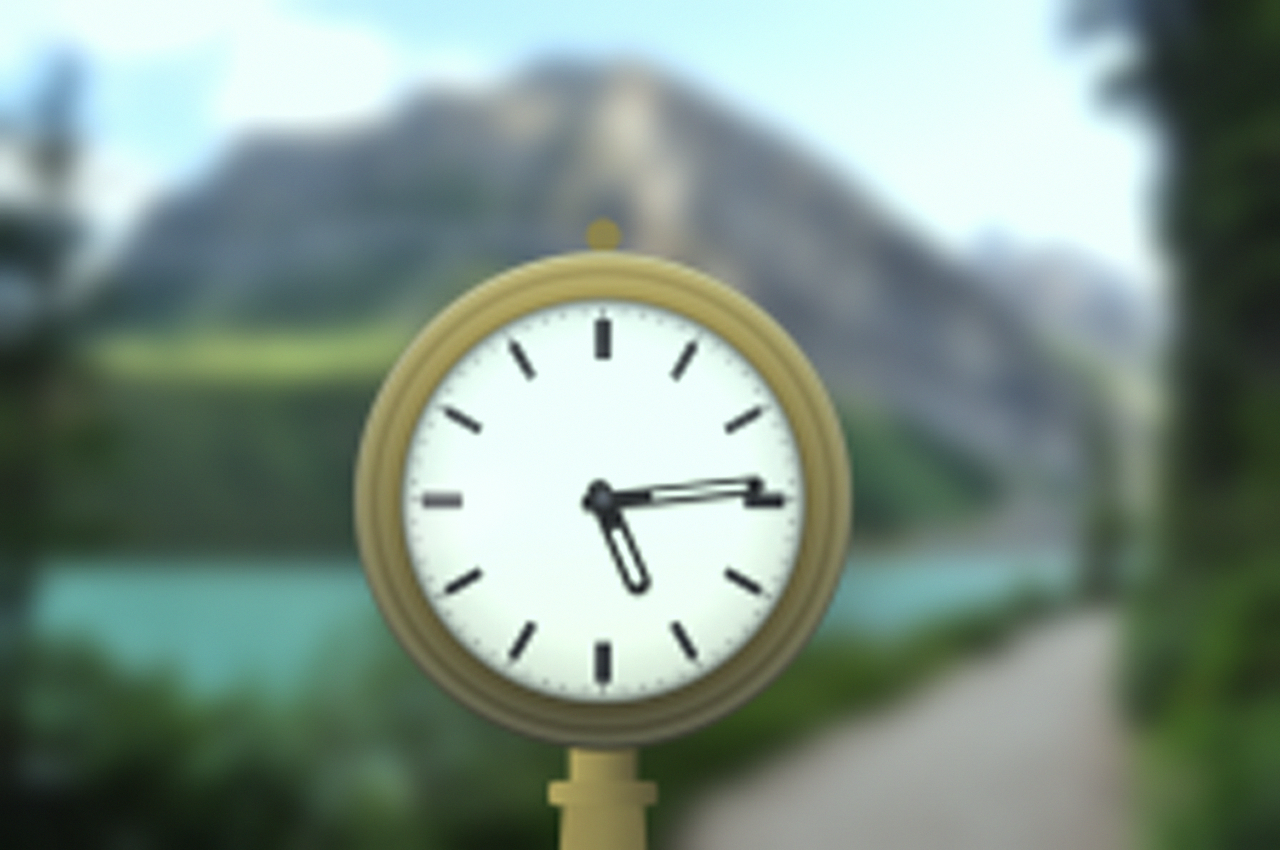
5 h 14 min
